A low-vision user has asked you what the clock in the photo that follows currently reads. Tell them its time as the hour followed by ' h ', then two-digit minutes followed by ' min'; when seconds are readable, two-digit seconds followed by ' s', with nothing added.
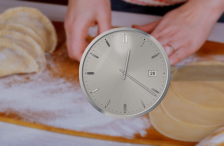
12 h 21 min
